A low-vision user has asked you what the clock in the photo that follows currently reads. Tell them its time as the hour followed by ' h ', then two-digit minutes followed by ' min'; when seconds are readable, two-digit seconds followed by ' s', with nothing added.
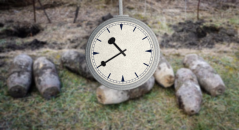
10 h 40 min
